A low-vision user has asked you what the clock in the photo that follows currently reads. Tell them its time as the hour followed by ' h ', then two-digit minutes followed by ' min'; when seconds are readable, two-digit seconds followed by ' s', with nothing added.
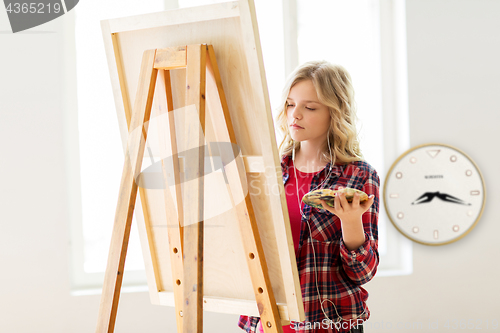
8 h 18 min
